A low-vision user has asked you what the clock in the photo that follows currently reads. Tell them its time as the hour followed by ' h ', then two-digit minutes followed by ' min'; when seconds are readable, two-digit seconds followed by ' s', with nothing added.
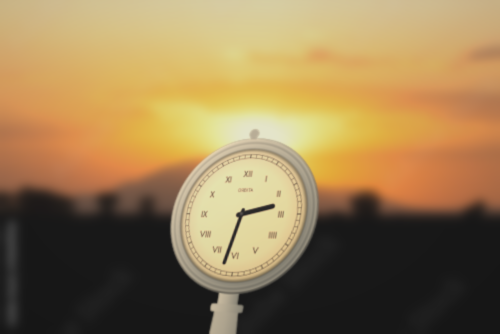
2 h 32 min
